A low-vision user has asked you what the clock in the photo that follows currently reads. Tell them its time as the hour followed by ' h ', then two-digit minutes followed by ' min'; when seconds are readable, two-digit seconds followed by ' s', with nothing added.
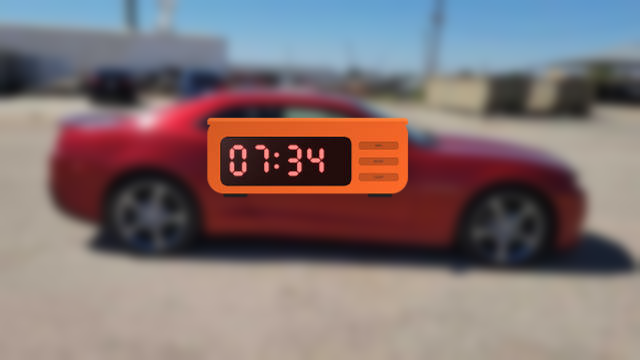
7 h 34 min
